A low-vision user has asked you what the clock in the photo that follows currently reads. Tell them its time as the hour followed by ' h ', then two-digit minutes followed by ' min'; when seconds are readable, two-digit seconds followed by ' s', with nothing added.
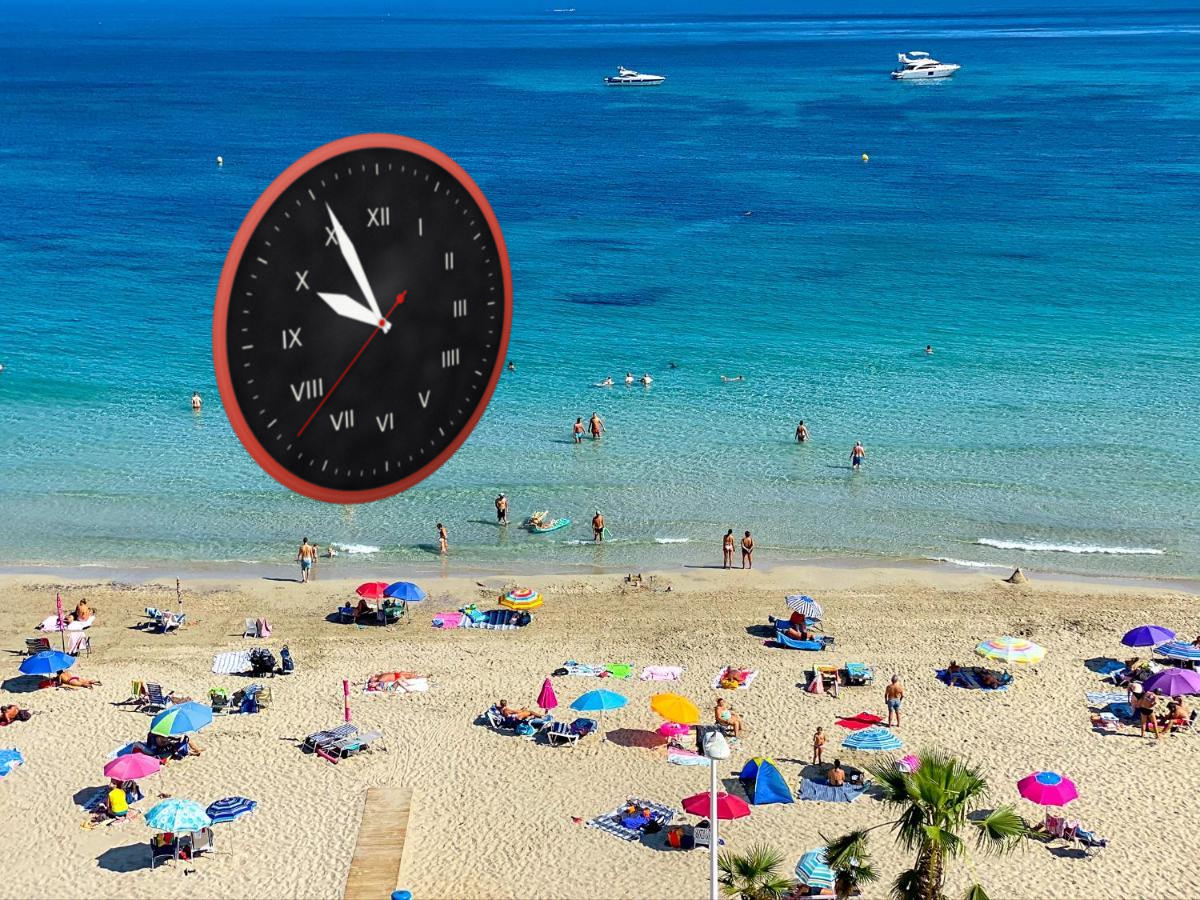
9 h 55 min 38 s
